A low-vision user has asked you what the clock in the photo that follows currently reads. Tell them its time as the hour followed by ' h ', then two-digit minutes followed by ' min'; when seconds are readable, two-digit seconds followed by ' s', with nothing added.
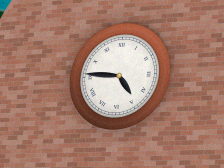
4 h 46 min
